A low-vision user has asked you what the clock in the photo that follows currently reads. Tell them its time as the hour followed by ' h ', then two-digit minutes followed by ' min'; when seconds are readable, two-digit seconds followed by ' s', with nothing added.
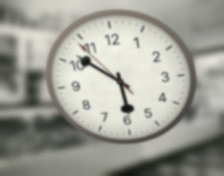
5 h 51 min 54 s
